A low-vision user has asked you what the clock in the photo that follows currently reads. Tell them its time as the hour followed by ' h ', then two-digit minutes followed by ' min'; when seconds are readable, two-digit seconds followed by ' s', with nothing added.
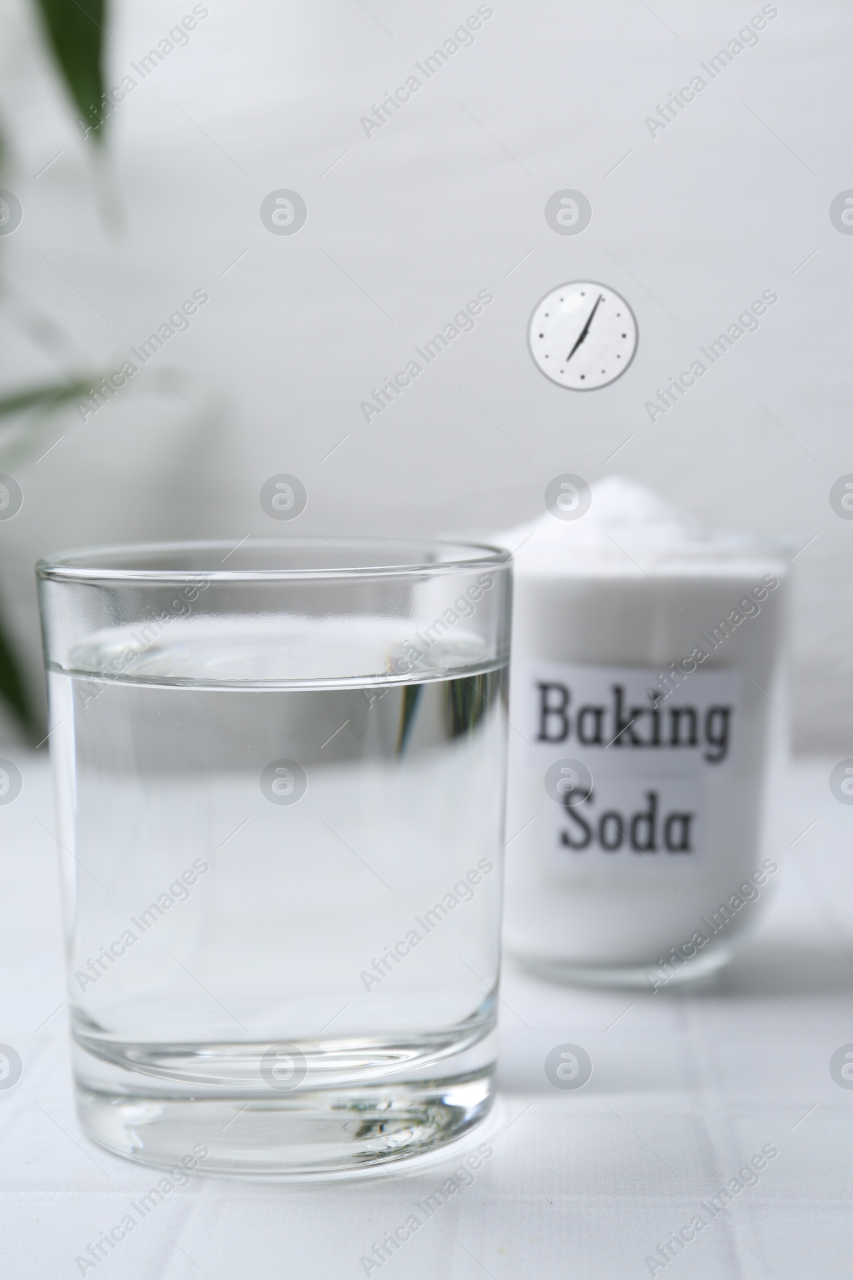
7 h 04 min
